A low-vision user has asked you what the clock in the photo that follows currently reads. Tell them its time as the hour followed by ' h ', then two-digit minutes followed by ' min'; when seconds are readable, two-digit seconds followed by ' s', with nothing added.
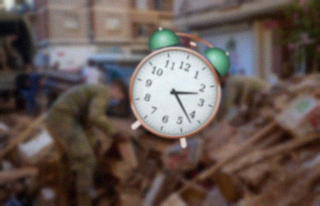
2 h 22 min
